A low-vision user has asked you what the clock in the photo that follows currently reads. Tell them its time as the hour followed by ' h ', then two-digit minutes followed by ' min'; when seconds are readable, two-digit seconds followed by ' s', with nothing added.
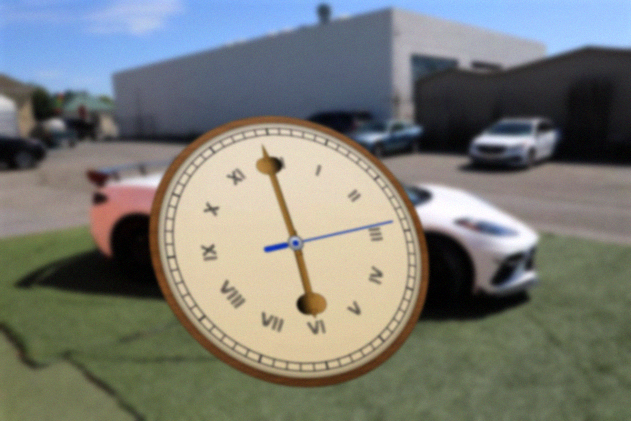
5 h 59 min 14 s
